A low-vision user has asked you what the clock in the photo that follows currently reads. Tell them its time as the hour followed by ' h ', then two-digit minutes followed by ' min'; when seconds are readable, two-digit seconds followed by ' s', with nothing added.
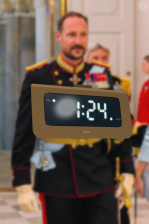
1 h 24 min
